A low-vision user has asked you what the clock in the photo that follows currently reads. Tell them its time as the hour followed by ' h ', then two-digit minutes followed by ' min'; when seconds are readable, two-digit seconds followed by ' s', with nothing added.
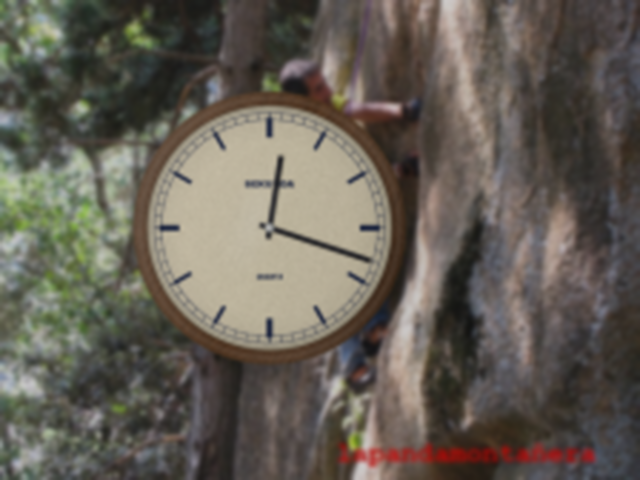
12 h 18 min
